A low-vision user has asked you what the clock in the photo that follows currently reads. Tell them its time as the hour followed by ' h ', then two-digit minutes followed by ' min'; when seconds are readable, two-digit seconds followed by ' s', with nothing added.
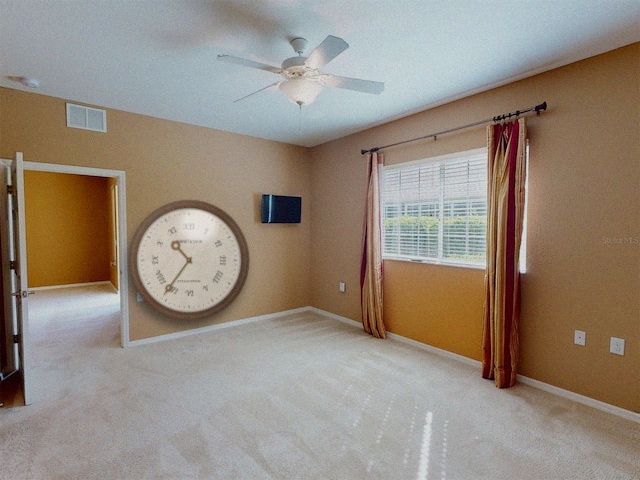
10 h 36 min
